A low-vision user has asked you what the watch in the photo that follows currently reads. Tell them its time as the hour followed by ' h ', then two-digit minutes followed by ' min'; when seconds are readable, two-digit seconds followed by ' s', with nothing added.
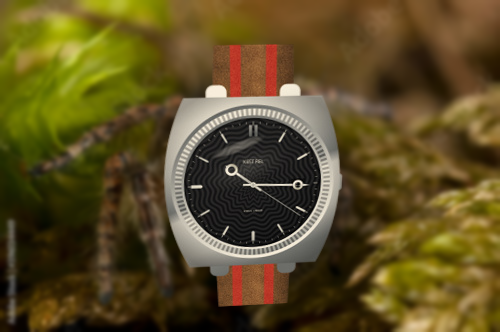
10 h 15 min 21 s
